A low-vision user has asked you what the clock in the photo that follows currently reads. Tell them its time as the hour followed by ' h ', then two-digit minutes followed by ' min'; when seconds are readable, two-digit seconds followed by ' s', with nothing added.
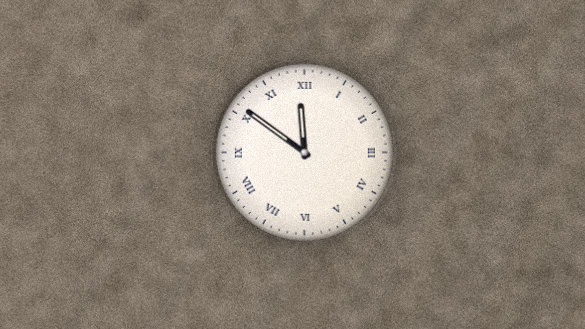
11 h 51 min
